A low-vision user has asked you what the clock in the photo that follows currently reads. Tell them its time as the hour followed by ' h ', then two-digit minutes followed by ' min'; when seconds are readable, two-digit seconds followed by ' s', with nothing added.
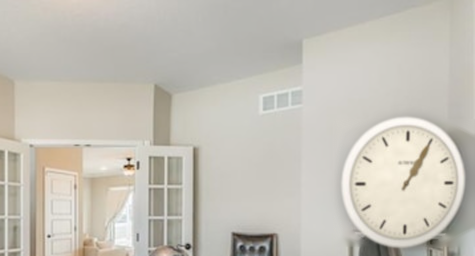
1 h 05 min
